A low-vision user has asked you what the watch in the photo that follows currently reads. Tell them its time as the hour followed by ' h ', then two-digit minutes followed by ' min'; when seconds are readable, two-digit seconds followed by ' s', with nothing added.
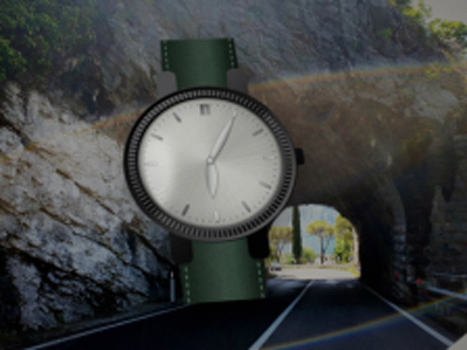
6 h 05 min
